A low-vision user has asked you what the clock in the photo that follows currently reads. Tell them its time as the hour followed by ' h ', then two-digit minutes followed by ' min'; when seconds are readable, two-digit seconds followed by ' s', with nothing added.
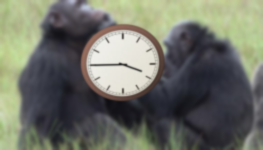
3 h 45 min
